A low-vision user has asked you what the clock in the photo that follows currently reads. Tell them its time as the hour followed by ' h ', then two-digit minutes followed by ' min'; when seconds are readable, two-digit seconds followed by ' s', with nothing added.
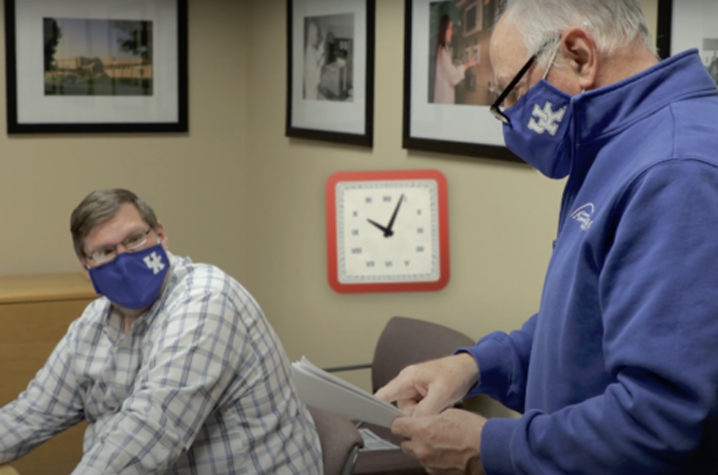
10 h 04 min
